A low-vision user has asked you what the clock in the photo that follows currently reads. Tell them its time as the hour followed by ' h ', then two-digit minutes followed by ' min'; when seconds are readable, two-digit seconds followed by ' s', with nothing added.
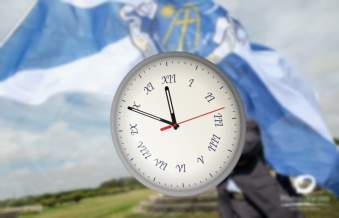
11 h 49 min 13 s
